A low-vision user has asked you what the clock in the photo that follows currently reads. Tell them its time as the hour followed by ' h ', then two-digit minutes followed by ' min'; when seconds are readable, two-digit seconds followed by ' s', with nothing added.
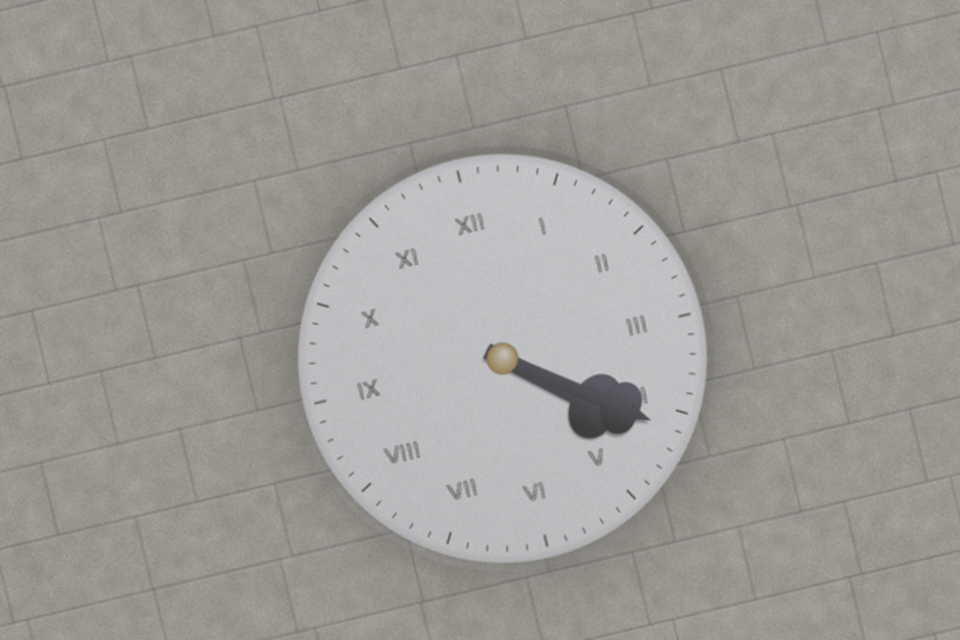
4 h 21 min
